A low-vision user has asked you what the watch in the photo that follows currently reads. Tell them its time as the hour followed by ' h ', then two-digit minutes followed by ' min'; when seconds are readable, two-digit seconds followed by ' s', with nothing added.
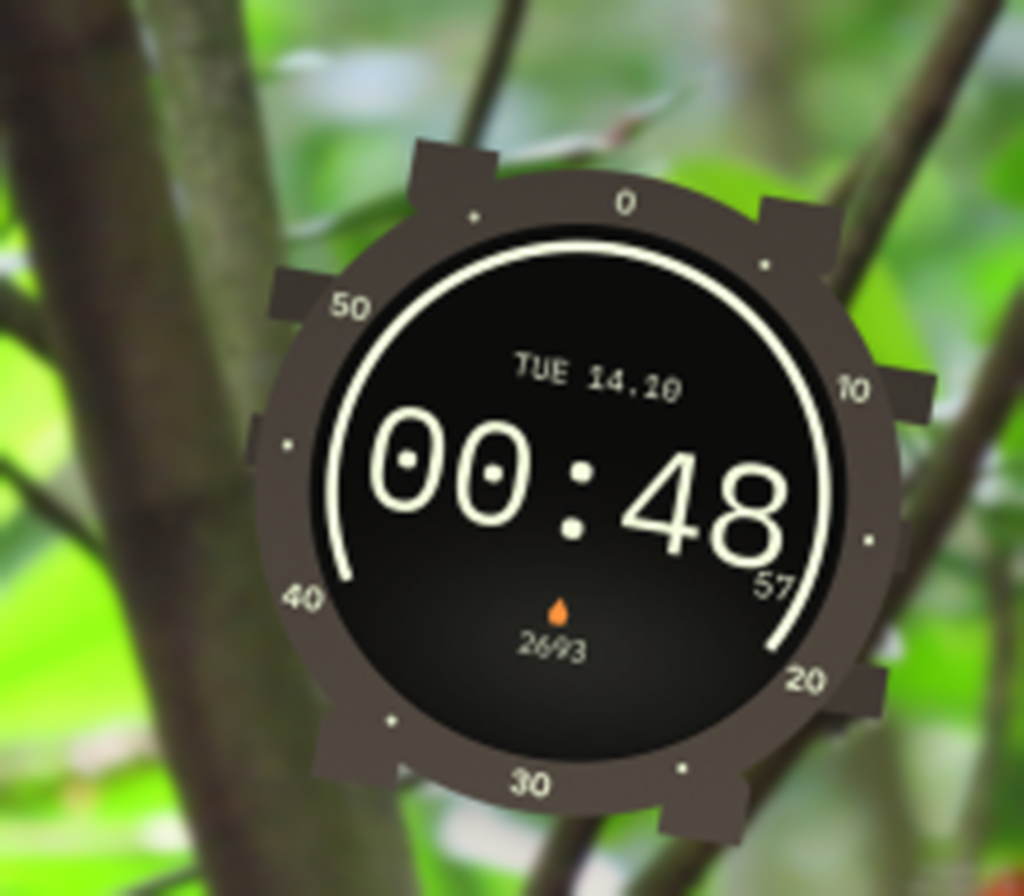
0 h 48 min
